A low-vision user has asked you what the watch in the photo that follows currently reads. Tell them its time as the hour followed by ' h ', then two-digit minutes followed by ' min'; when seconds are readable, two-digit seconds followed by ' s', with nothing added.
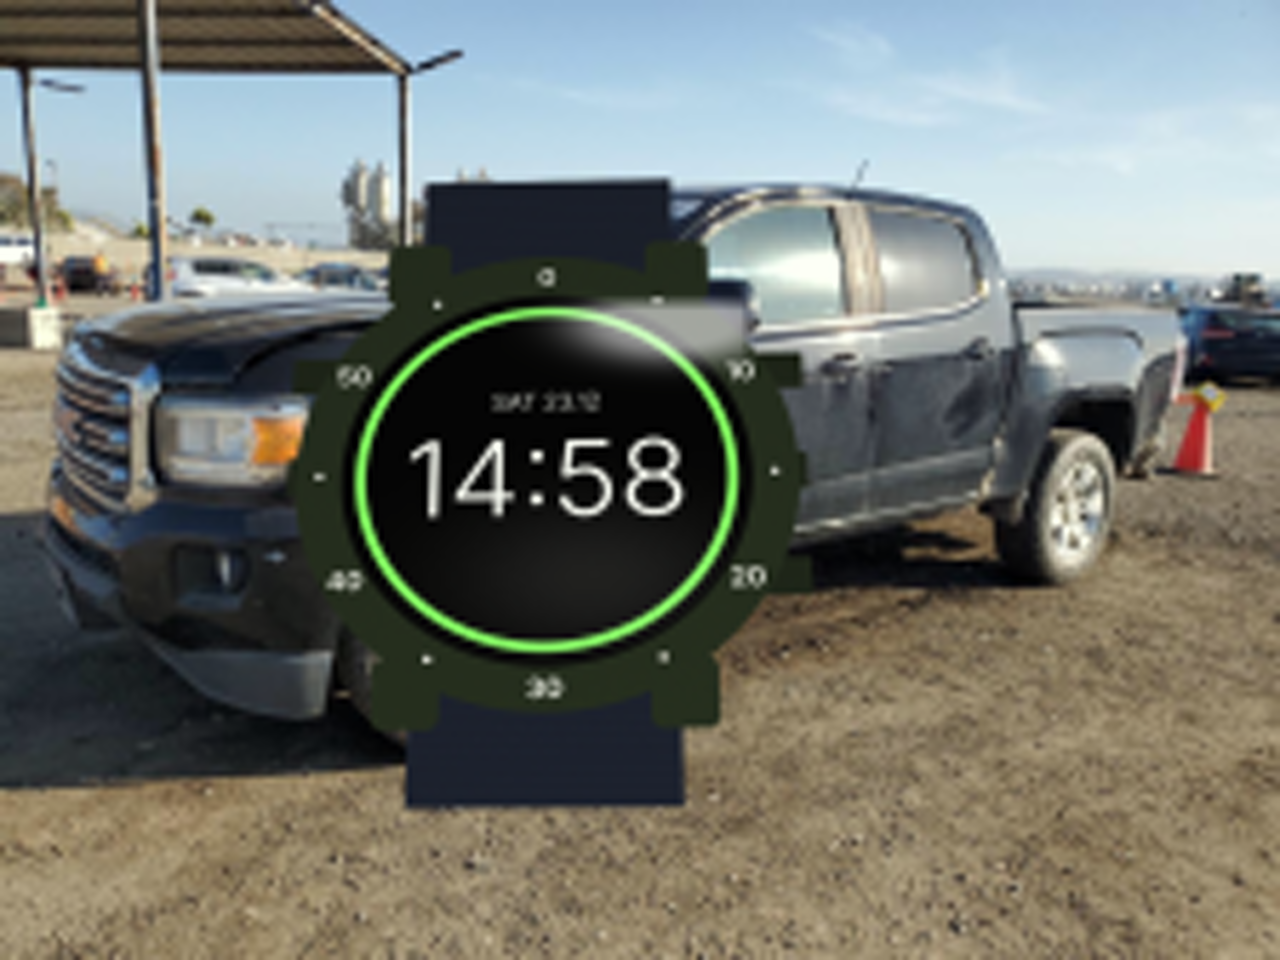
14 h 58 min
